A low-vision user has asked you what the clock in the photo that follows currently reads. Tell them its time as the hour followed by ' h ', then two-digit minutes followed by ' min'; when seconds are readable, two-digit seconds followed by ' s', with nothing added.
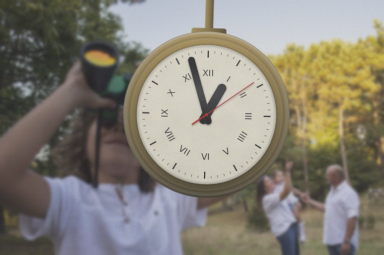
12 h 57 min 09 s
